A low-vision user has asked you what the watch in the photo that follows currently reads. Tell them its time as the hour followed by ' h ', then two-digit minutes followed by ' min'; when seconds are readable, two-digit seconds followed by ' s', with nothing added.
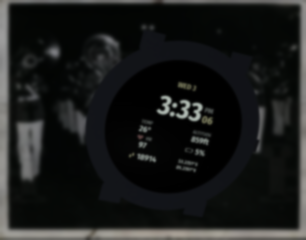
3 h 33 min
